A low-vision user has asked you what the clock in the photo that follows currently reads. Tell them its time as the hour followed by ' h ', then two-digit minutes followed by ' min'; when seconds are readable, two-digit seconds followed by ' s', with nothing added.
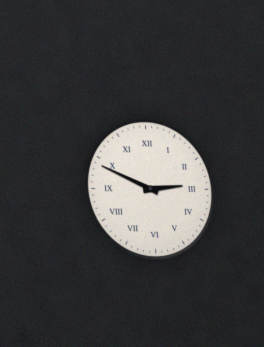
2 h 49 min
